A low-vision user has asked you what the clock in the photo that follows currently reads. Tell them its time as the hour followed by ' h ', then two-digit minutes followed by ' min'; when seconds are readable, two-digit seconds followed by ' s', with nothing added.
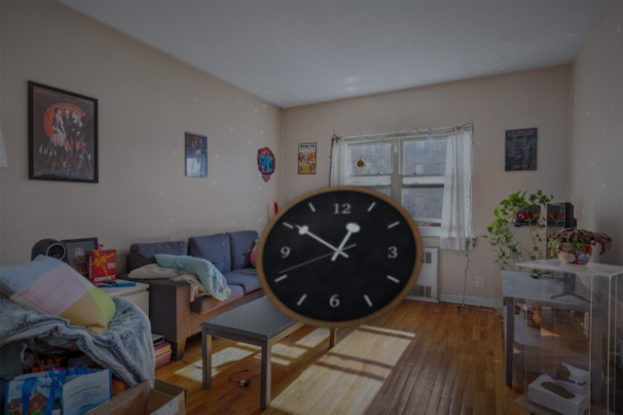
12 h 50 min 41 s
